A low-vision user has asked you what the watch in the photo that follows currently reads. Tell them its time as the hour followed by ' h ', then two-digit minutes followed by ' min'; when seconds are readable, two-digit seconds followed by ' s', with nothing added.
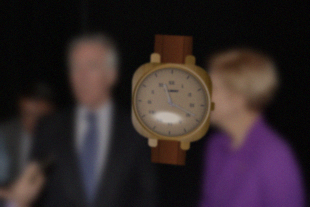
11 h 19 min
